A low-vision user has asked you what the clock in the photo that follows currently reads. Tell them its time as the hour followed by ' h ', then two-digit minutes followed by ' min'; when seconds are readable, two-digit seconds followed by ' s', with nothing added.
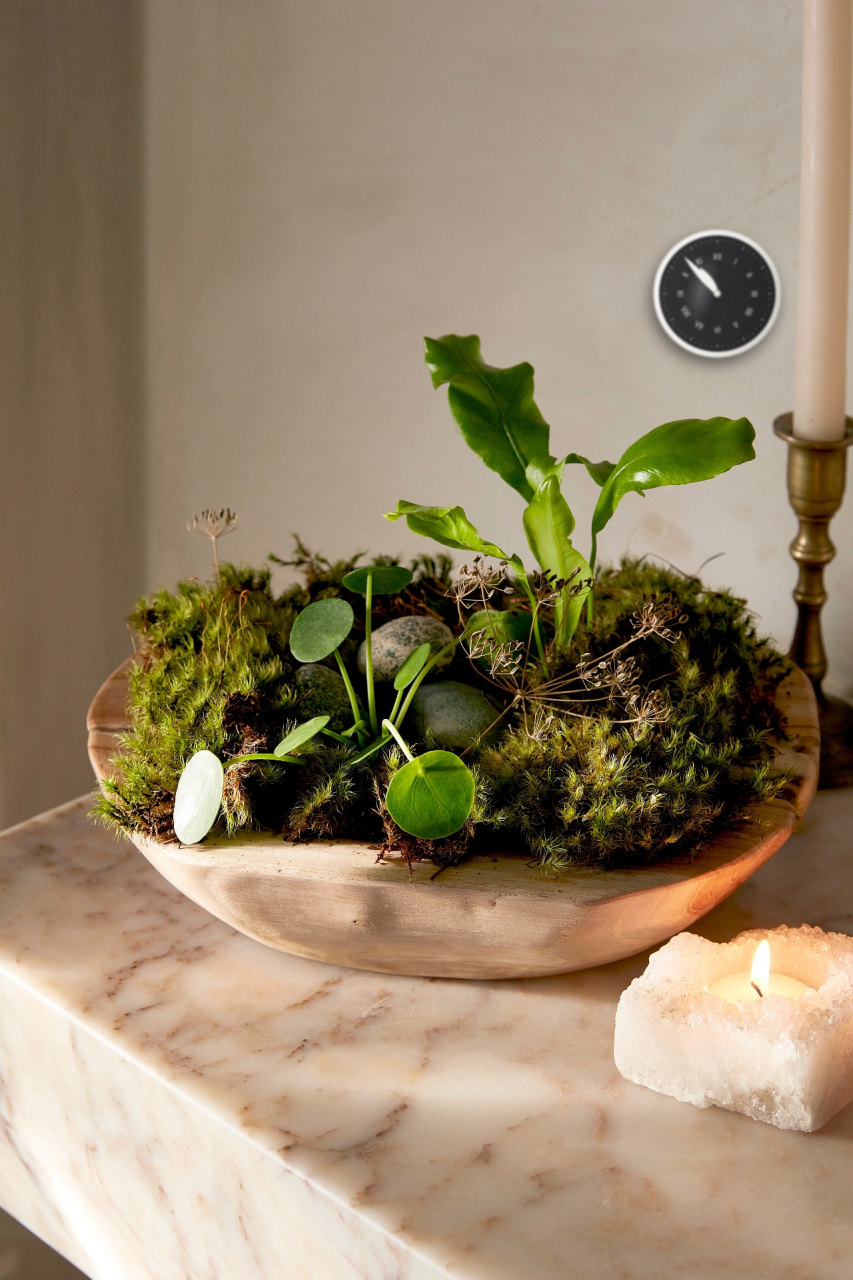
10 h 53 min
